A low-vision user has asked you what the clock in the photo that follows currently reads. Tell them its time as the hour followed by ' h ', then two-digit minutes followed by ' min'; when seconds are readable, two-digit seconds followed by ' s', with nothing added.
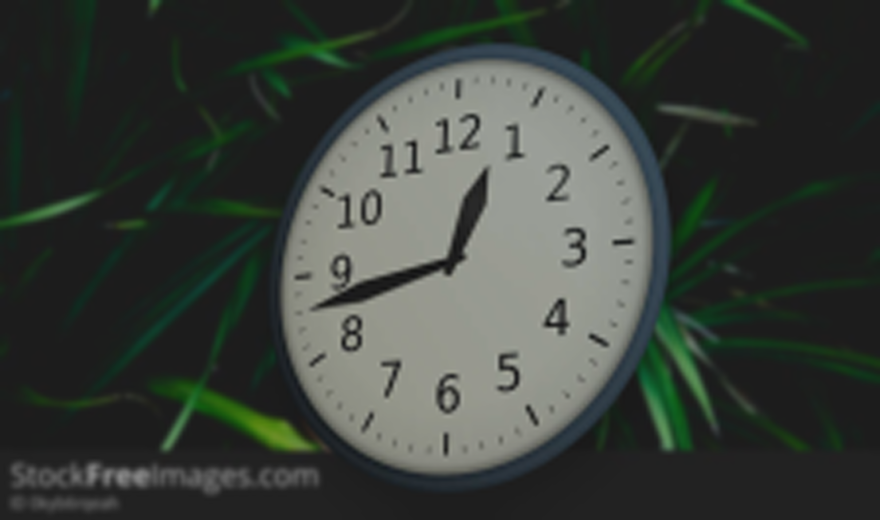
12 h 43 min
